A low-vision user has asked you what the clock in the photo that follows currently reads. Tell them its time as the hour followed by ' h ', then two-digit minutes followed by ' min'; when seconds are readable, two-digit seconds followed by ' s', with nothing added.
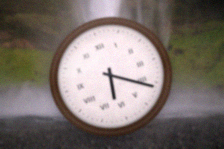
6 h 21 min
